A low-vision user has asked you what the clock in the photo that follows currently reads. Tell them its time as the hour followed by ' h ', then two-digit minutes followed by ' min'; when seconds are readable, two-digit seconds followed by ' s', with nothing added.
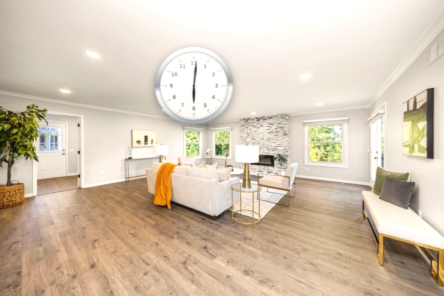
6 h 01 min
